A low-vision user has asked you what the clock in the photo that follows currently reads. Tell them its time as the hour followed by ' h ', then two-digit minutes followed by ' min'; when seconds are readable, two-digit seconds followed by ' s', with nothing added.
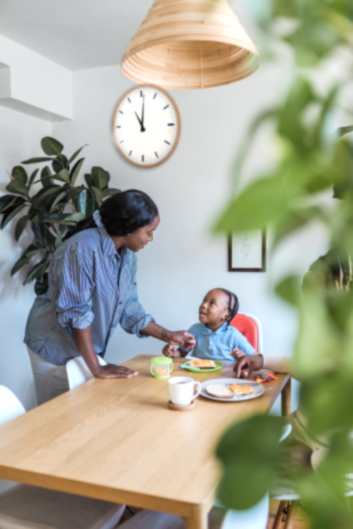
11 h 01 min
